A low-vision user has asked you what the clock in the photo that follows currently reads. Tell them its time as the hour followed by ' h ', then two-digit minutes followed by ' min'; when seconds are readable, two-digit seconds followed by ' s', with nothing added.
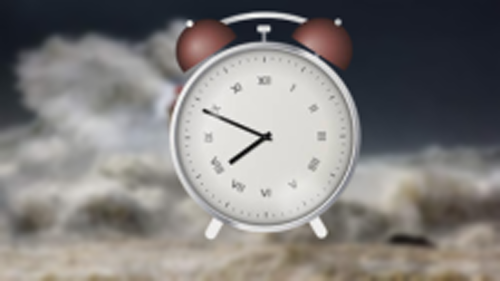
7 h 49 min
